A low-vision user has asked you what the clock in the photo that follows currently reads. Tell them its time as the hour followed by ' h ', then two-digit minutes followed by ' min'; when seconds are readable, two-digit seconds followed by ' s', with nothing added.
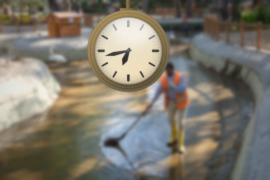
6 h 43 min
